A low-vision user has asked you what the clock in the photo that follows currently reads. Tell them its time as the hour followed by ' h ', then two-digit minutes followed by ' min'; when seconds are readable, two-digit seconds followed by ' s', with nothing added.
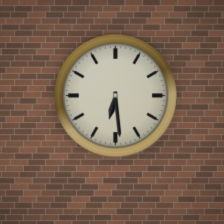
6 h 29 min
